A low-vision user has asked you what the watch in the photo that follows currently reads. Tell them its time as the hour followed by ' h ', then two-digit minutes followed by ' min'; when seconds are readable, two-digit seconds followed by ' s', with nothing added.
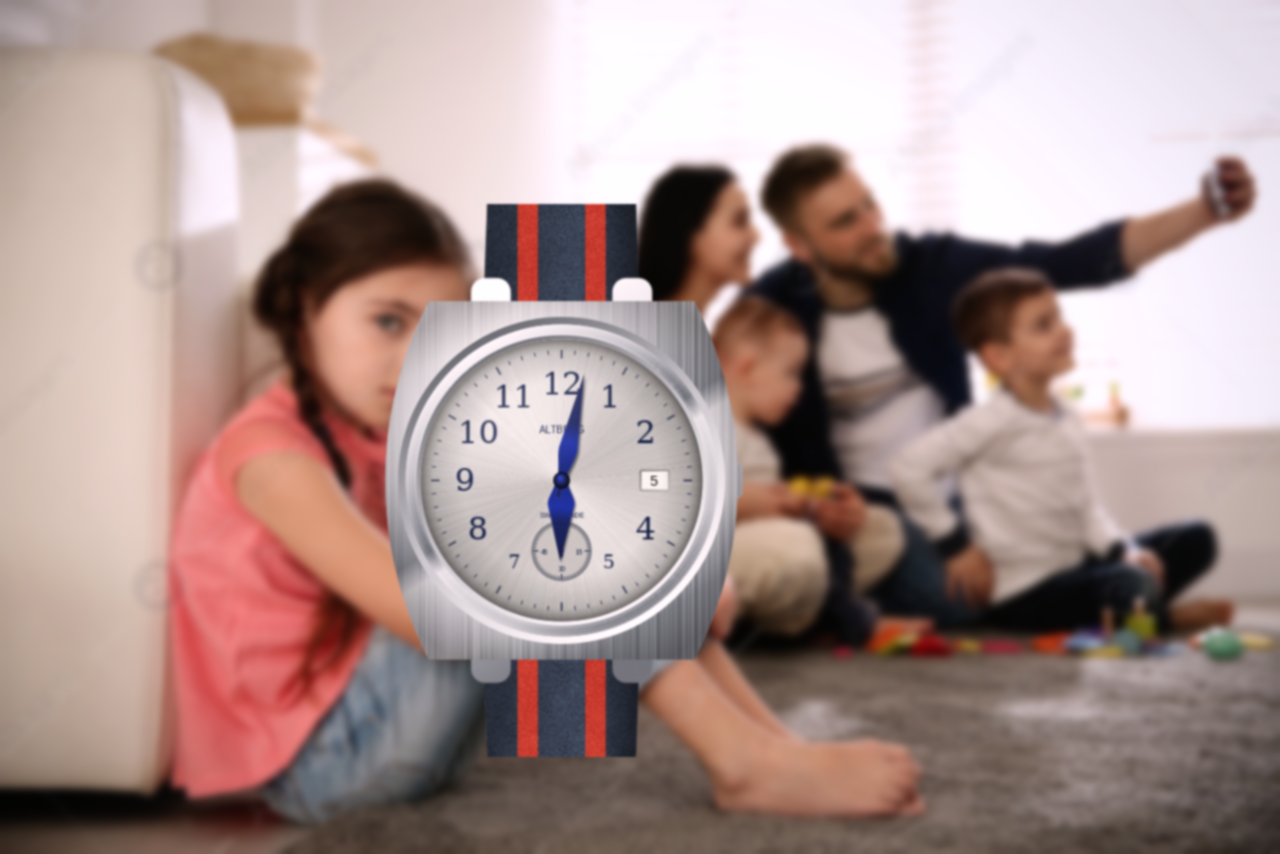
6 h 02 min
